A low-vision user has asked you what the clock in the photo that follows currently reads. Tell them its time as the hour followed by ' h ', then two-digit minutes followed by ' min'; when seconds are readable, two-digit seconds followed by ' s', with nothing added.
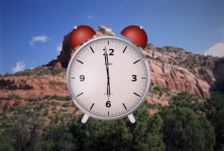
5 h 59 min
